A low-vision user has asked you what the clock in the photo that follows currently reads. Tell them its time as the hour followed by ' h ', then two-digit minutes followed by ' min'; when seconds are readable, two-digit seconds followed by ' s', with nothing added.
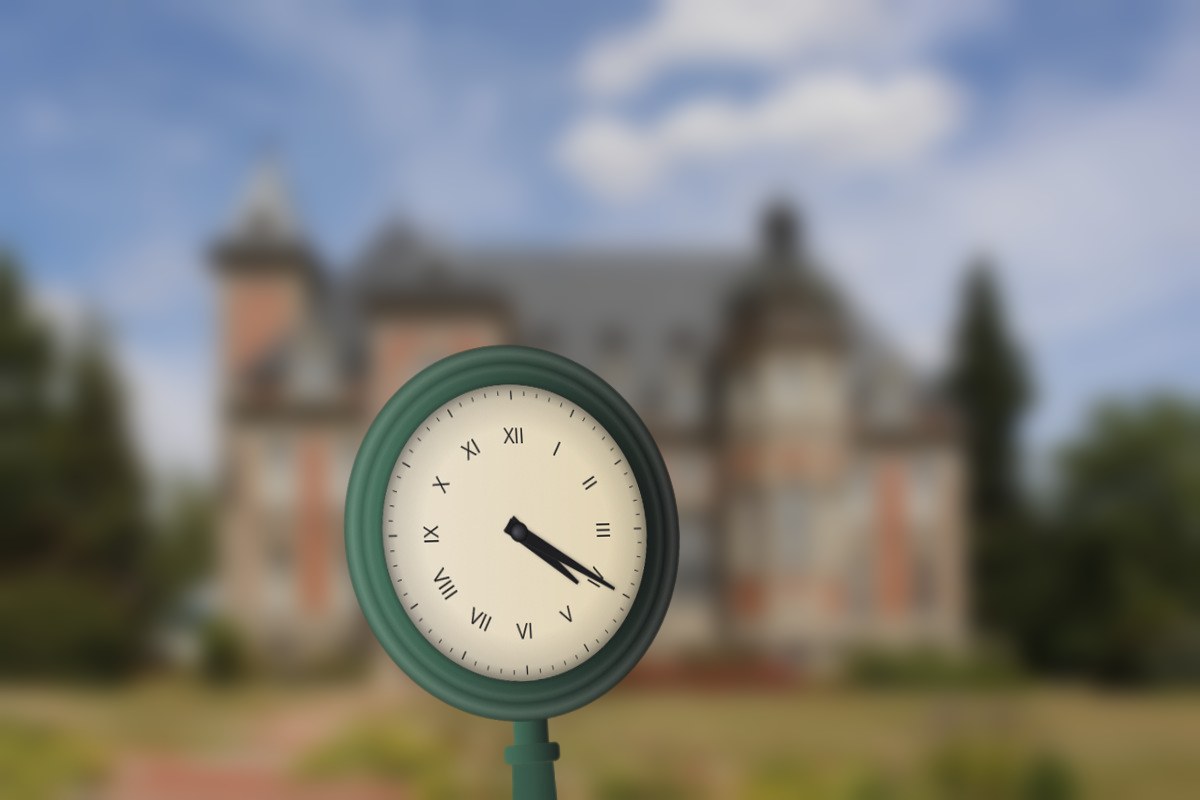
4 h 20 min
